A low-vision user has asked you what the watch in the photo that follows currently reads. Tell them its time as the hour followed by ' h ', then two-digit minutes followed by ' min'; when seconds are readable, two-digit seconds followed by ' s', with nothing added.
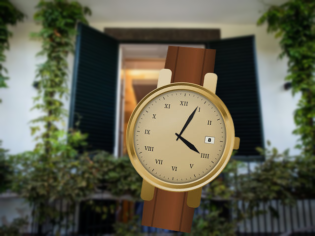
4 h 04 min
